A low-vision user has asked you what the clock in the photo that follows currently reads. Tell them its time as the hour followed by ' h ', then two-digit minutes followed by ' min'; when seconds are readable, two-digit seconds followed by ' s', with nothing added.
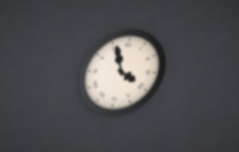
3 h 56 min
